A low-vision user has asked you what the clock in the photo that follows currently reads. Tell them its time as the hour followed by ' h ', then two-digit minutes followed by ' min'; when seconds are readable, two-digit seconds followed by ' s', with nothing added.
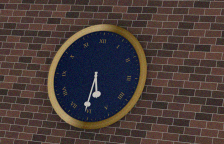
5 h 31 min
